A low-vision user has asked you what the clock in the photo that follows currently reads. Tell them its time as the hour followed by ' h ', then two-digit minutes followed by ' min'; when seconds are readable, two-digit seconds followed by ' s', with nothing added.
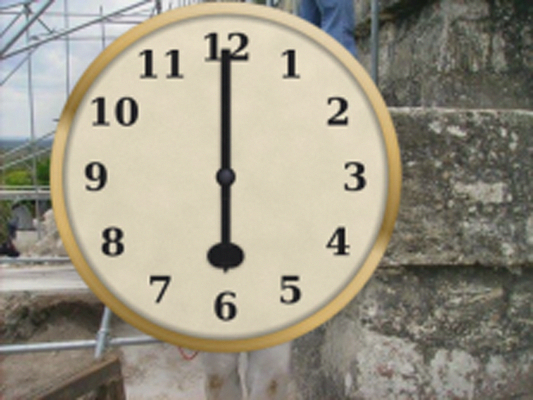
6 h 00 min
